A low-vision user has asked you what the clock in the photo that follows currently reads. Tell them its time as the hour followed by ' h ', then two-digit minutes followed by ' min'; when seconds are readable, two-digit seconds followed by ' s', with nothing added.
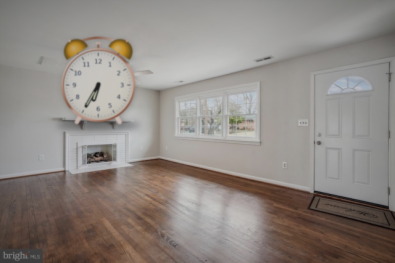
6 h 35 min
